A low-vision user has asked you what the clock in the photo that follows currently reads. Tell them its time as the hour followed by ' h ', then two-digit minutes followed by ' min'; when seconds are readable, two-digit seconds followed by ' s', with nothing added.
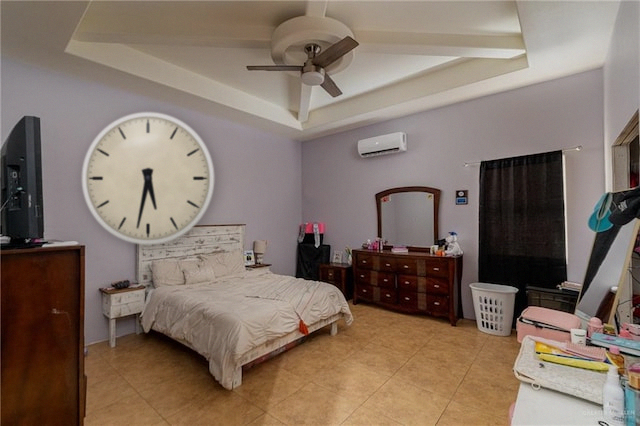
5 h 32 min
